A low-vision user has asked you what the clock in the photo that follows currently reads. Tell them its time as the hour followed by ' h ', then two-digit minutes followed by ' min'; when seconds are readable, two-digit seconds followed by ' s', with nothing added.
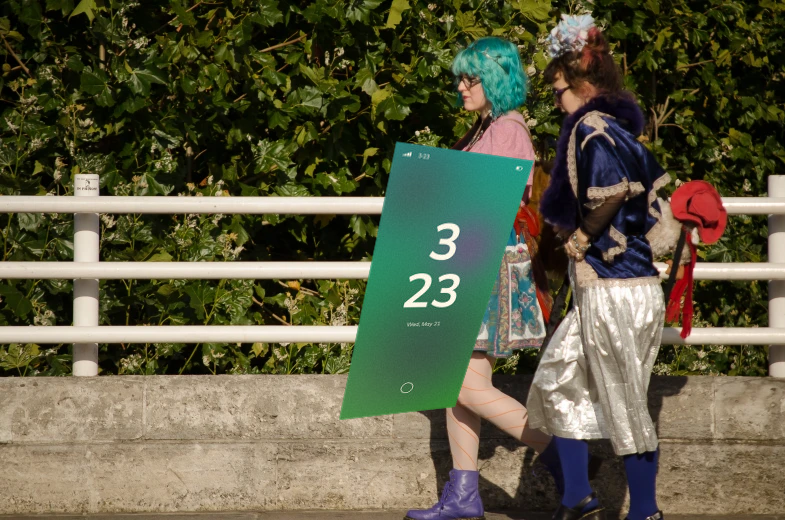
3 h 23 min
